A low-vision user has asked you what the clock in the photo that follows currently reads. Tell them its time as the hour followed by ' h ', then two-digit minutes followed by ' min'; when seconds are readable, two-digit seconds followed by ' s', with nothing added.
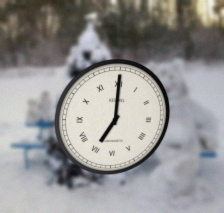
7 h 00 min
